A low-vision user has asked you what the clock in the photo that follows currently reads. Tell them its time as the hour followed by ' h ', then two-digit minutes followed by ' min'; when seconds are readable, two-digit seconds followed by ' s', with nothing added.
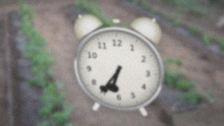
6 h 36 min
